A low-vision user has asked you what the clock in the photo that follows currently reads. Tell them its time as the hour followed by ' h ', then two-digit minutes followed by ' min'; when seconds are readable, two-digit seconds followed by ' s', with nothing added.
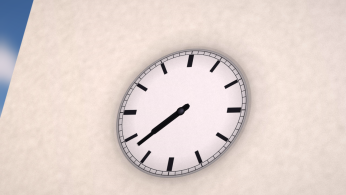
7 h 38 min
